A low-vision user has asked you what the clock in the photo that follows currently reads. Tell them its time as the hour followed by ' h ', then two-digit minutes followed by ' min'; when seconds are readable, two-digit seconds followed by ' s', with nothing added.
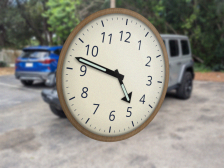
4 h 47 min
